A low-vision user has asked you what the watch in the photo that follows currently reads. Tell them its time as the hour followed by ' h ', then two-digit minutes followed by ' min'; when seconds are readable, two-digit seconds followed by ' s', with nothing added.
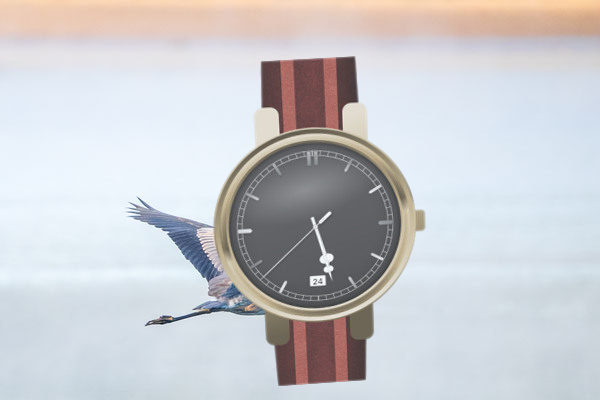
5 h 27 min 38 s
